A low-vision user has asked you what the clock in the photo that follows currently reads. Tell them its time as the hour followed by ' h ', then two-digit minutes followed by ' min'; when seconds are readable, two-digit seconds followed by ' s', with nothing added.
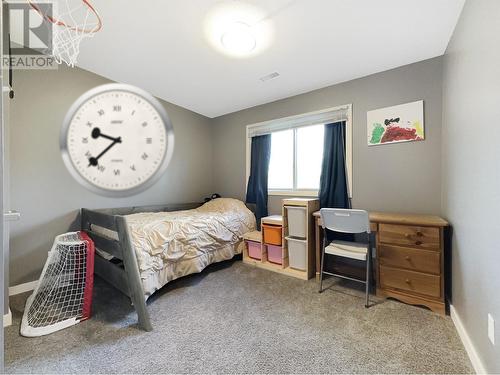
9 h 38 min
